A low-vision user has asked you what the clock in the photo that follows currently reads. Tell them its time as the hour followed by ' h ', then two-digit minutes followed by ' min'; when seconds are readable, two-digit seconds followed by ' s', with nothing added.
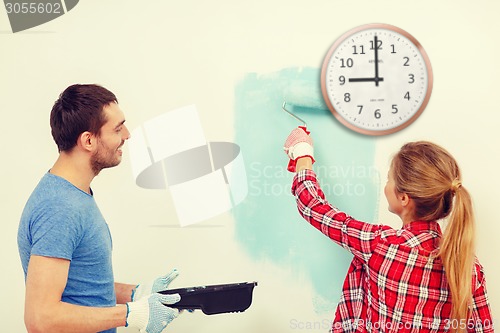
9 h 00 min
